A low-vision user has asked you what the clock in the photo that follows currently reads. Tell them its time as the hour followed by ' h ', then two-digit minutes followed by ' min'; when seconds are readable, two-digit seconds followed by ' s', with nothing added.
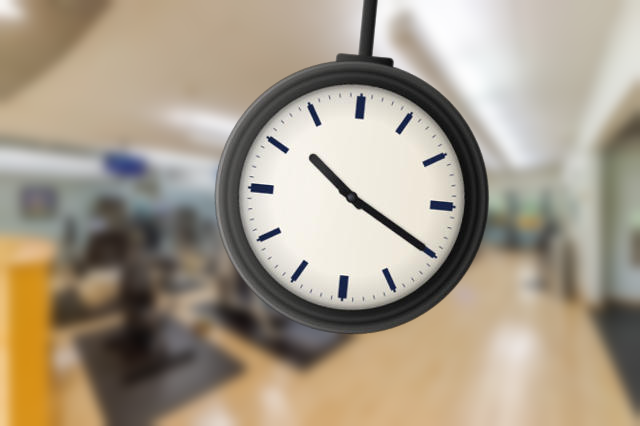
10 h 20 min
